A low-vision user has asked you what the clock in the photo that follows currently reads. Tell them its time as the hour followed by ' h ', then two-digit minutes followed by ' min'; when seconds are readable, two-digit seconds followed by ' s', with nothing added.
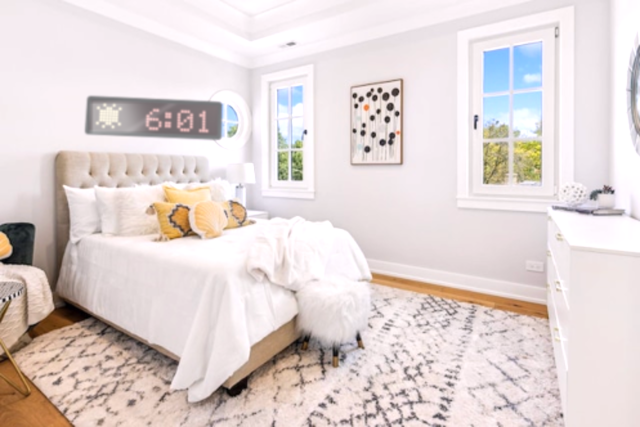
6 h 01 min
